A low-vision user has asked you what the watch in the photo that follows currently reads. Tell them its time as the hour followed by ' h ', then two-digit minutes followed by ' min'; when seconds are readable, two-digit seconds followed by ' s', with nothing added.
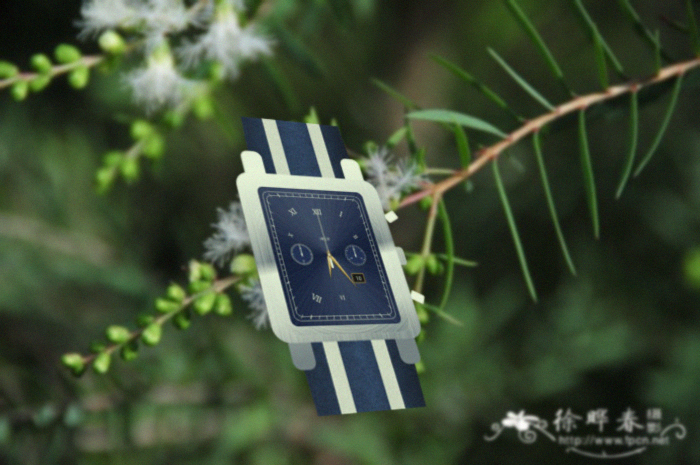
6 h 25 min
